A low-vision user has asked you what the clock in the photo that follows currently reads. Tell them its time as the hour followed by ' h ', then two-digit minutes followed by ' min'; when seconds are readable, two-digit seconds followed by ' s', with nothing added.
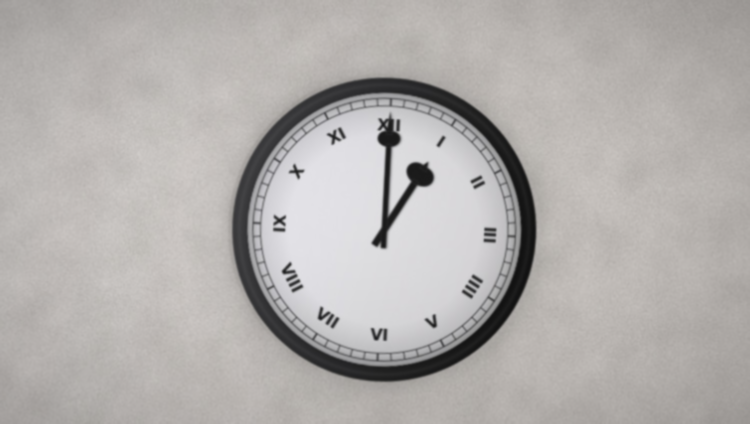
1 h 00 min
